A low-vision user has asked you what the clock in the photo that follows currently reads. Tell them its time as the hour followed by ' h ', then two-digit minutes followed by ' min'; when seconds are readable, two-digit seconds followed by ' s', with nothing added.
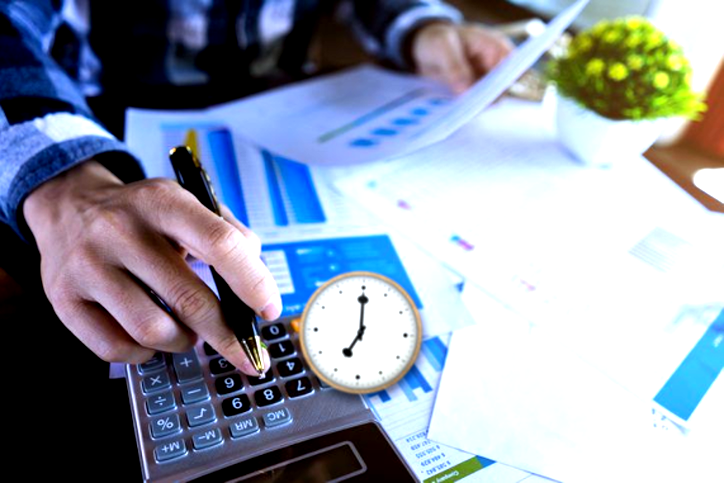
7 h 00 min
